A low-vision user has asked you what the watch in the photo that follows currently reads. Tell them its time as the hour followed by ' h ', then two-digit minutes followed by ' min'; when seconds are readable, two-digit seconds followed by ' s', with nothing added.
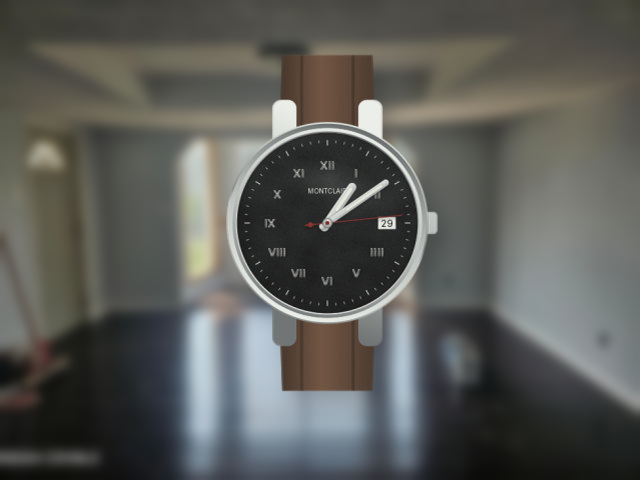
1 h 09 min 14 s
